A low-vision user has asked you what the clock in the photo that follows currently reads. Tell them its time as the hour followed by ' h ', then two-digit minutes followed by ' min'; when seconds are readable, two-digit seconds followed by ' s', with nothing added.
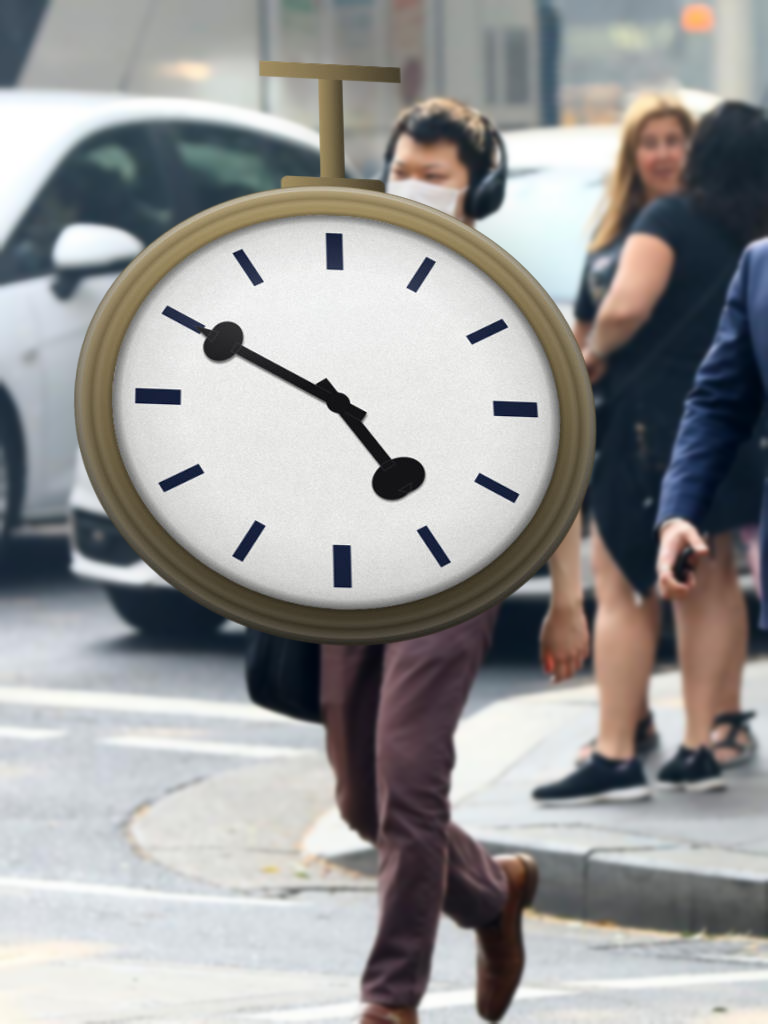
4 h 50 min
